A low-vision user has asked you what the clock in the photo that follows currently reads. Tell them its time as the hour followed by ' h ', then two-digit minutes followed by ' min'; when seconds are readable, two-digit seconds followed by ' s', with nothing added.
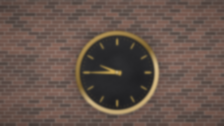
9 h 45 min
